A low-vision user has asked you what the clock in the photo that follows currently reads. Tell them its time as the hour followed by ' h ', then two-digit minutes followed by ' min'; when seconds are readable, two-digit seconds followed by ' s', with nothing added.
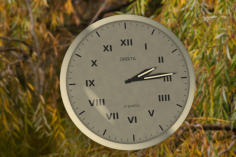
2 h 14 min
